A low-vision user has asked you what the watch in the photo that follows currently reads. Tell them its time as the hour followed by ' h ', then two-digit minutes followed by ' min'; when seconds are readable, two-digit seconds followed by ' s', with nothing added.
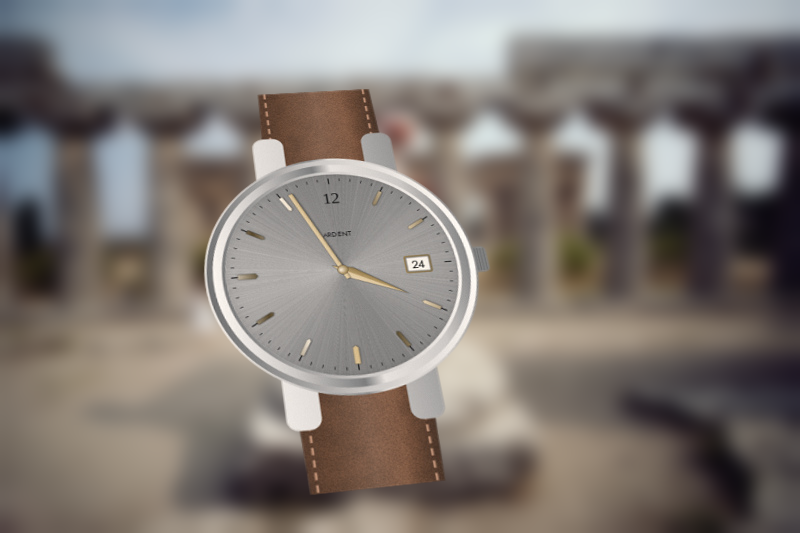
3 h 56 min
